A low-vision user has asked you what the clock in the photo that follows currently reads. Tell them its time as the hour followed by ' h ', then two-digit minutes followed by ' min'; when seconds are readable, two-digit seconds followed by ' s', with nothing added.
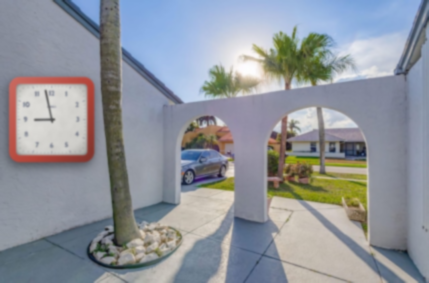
8 h 58 min
